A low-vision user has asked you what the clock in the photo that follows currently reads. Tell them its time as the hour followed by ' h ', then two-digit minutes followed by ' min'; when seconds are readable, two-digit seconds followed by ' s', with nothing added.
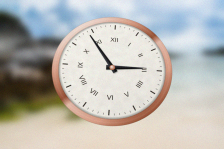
2 h 54 min
